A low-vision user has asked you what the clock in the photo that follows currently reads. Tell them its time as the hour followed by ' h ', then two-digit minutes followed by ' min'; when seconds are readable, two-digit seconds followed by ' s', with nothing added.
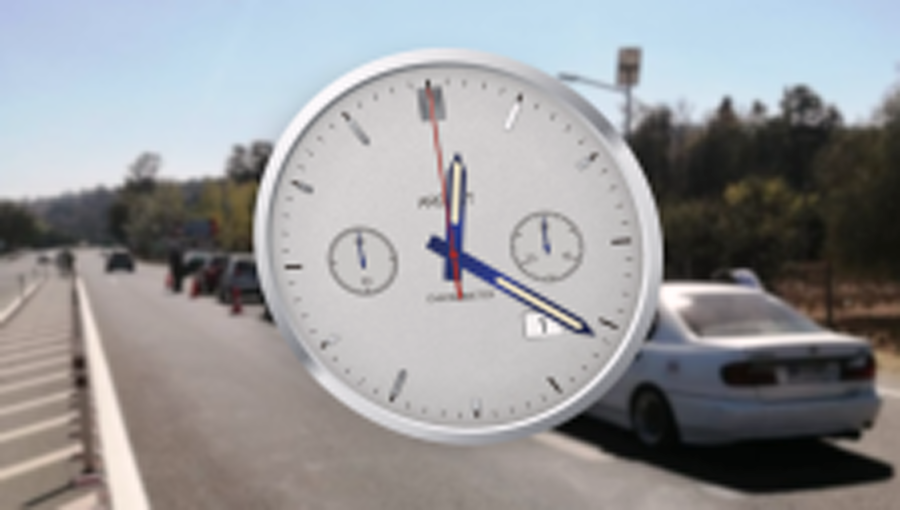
12 h 21 min
